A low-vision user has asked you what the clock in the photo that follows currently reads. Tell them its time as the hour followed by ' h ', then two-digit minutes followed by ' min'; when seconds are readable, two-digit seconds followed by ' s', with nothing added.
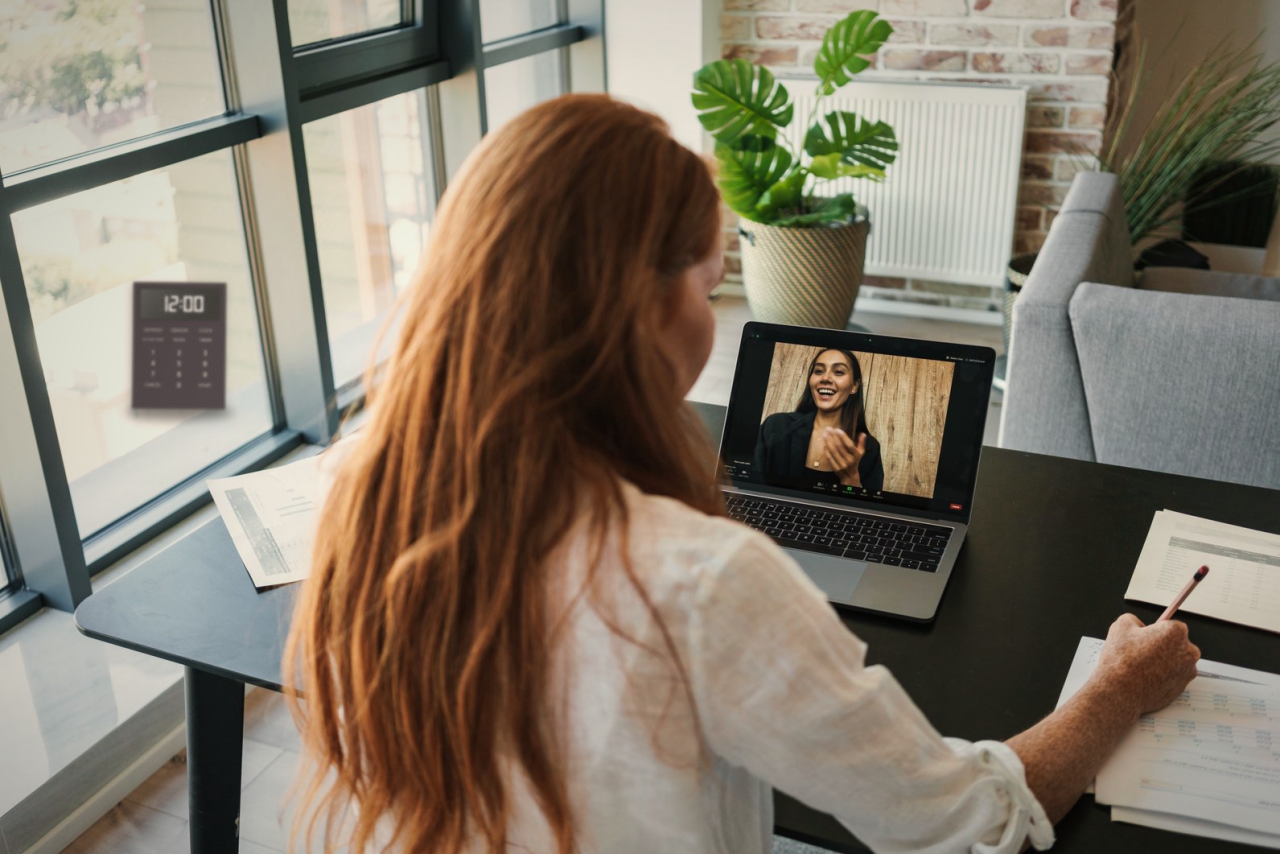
12 h 00 min
